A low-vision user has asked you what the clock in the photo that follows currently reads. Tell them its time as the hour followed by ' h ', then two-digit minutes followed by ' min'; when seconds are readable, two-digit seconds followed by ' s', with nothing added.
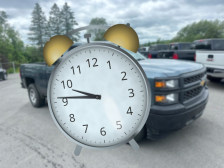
9 h 46 min
